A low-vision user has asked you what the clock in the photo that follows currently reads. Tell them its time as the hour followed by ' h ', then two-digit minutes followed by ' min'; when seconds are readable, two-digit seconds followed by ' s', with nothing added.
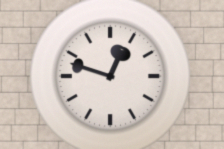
12 h 48 min
